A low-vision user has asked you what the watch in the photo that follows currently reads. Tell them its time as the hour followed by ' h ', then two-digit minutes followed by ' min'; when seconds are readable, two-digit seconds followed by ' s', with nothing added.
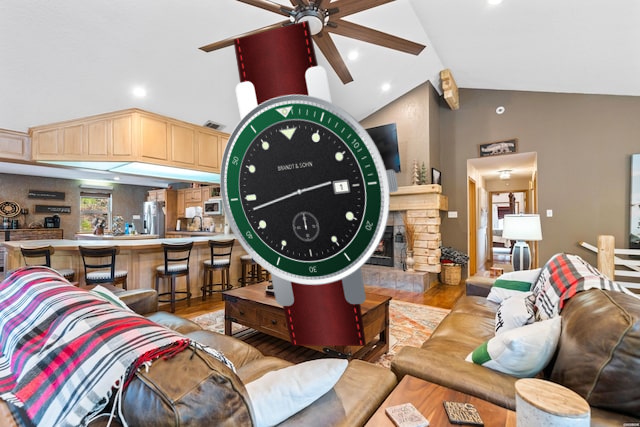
2 h 43 min
